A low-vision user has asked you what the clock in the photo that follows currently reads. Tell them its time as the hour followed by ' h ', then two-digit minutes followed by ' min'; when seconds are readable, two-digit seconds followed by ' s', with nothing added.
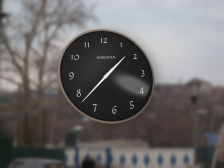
1 h 38 min
